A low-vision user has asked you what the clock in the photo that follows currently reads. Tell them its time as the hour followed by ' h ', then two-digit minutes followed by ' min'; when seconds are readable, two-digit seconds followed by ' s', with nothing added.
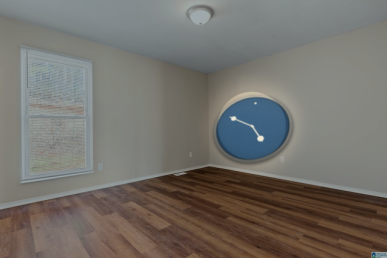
4 h 49 min
